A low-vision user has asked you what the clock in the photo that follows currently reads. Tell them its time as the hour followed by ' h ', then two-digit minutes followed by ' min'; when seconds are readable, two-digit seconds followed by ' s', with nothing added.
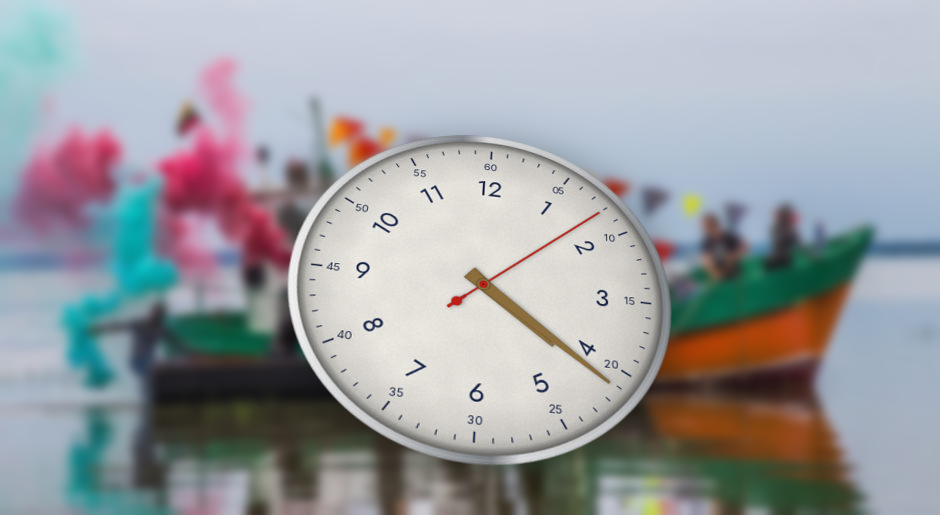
4 h 21 min 08 s
